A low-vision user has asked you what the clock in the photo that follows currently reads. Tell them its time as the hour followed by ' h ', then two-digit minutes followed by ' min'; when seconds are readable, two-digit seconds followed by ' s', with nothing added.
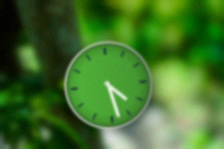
4 h 28 min
